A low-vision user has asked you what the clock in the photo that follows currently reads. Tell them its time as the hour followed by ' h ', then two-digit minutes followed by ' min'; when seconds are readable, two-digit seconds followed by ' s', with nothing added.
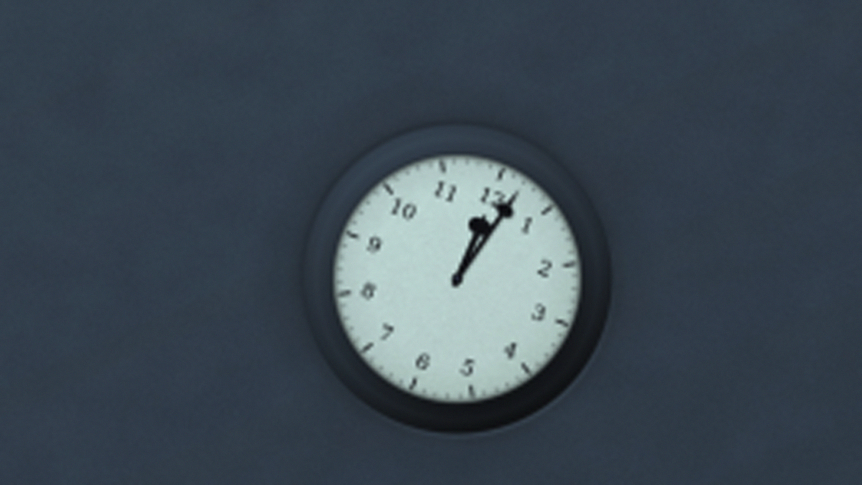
12 h 02 min
